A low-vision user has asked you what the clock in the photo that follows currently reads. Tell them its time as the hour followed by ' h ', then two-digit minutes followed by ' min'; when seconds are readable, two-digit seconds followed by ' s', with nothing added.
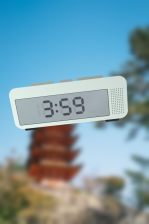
3 h 59 min
